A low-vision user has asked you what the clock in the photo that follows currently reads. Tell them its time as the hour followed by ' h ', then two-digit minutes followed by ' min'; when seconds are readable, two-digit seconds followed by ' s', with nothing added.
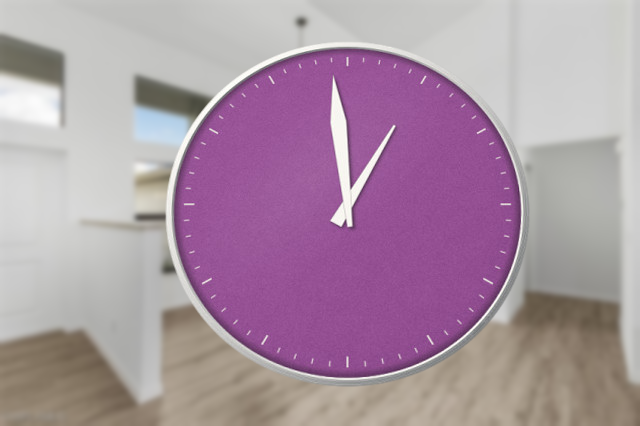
12 h 59 min
